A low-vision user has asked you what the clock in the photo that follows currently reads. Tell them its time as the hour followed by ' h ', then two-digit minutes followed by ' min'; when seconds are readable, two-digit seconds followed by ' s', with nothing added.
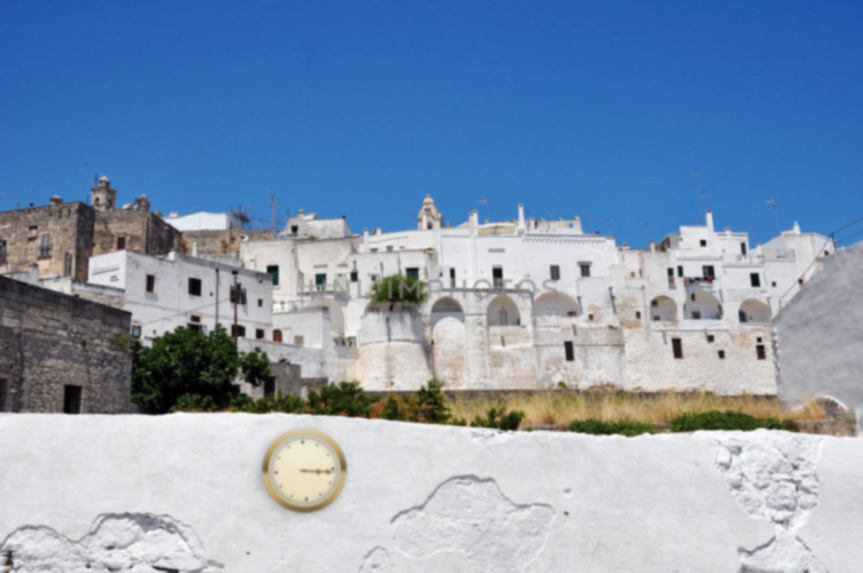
3 h 16 min
